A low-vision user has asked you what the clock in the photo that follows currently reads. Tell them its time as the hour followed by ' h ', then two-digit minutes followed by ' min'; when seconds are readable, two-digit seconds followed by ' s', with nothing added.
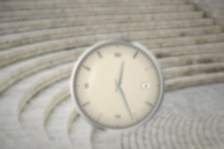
12 h 26 min
